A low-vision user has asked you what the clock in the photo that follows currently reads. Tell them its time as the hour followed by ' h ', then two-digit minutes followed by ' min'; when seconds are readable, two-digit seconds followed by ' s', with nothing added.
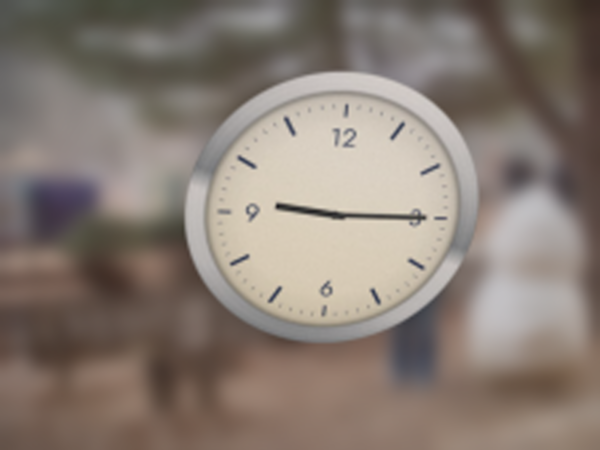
9 h 15 min
